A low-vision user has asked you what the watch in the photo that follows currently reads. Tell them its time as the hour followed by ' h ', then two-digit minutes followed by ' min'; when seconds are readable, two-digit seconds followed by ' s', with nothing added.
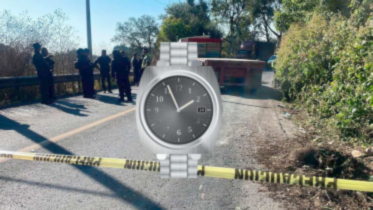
1 h 56 min
